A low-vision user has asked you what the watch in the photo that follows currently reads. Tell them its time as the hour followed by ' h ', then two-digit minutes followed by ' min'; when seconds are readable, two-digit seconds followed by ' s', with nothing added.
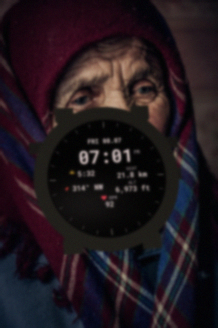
7 h 01 min
